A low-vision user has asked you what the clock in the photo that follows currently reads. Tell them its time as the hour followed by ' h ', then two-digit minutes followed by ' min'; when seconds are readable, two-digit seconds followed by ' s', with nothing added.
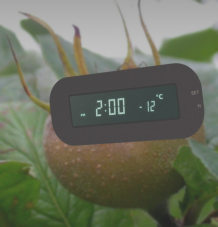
2 h 00 min
